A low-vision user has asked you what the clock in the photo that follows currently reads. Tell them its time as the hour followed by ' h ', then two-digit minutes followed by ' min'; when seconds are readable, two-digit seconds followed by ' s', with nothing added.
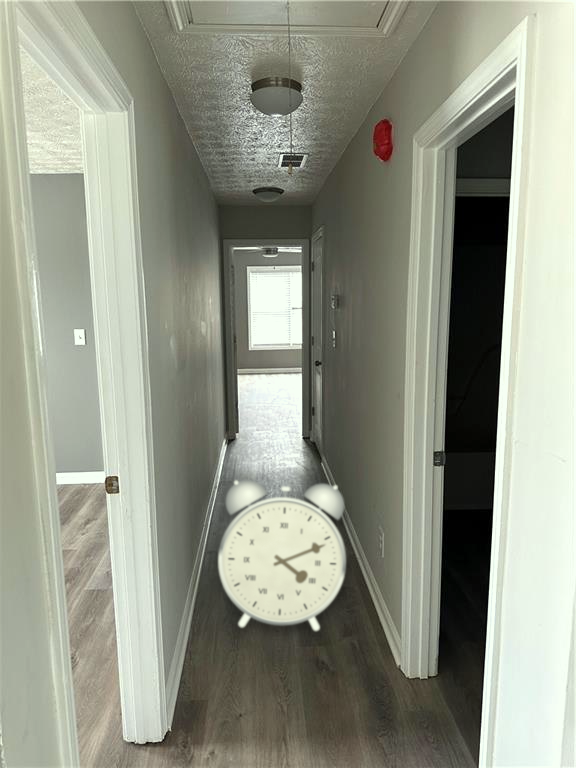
4 h 11 min
